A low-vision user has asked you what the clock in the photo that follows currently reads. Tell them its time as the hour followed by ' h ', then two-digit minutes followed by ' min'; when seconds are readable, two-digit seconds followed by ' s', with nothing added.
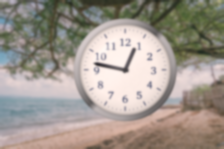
12 h 47 min
